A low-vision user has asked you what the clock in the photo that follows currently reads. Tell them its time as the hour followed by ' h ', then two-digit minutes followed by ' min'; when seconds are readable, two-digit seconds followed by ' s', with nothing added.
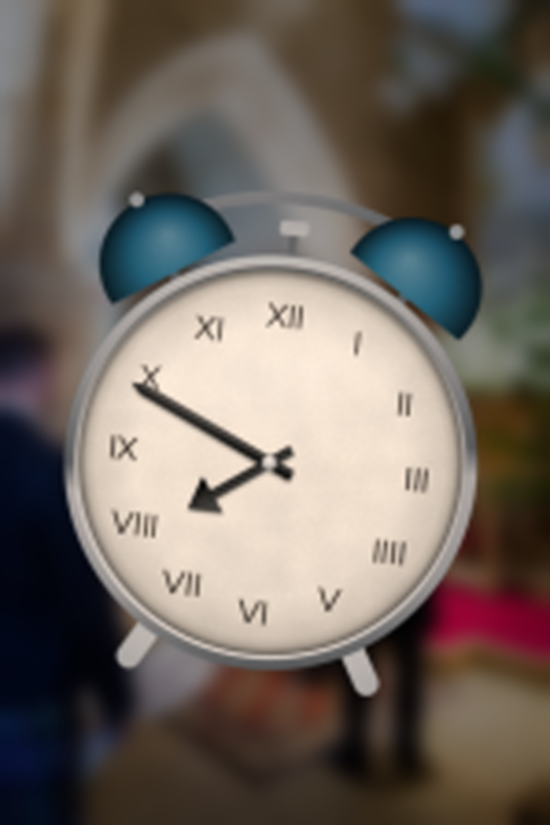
7 h 49 min
